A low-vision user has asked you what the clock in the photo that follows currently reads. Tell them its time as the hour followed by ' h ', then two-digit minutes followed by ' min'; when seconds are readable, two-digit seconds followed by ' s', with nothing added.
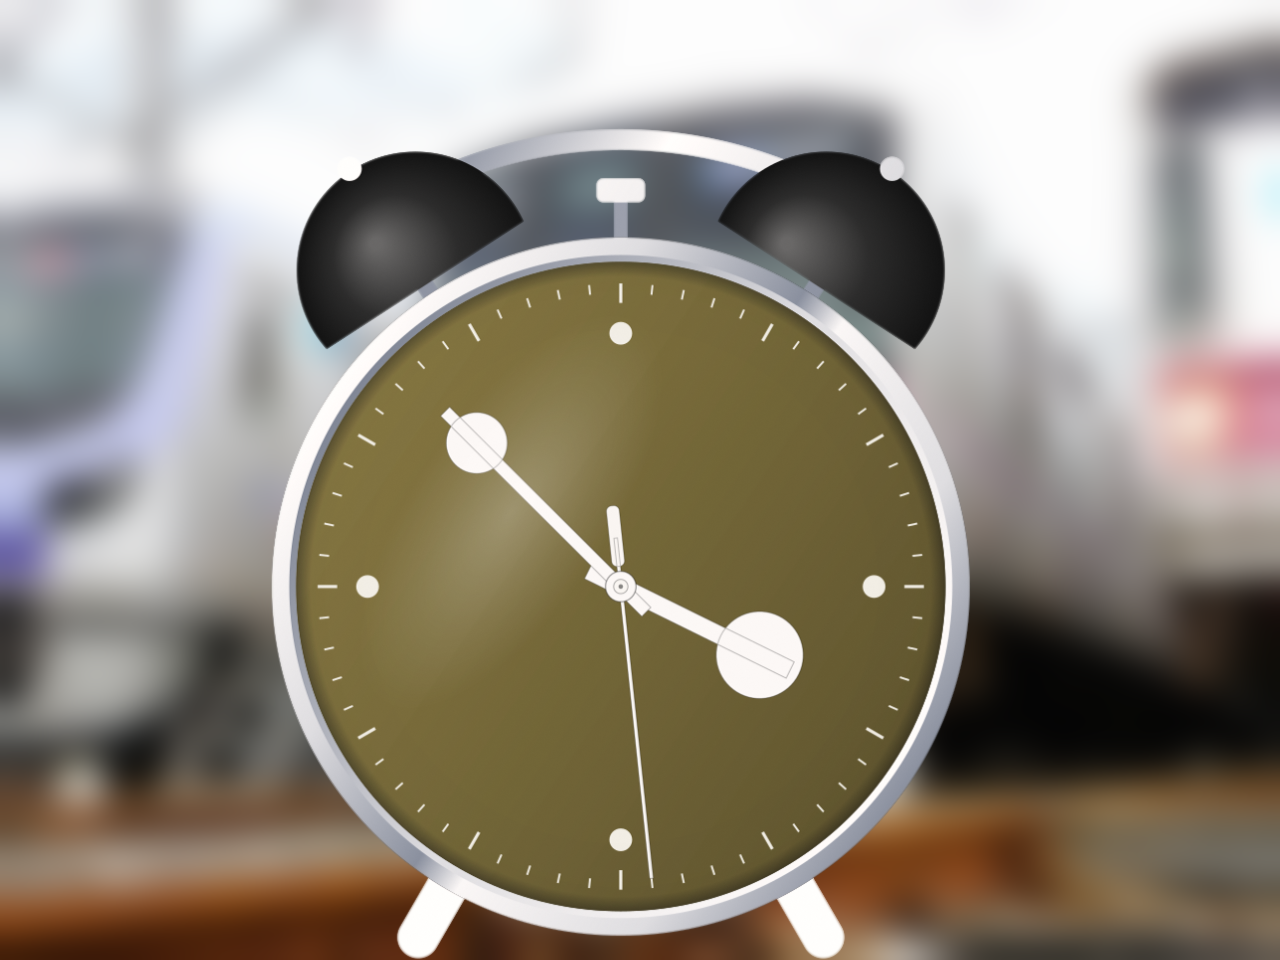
3 h 52 min 29 s
